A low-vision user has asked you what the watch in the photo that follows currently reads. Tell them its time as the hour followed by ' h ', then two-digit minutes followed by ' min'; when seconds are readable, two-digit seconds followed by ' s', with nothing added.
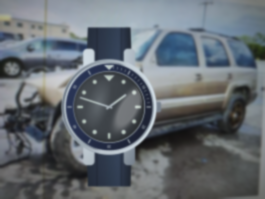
1 h 48 min
